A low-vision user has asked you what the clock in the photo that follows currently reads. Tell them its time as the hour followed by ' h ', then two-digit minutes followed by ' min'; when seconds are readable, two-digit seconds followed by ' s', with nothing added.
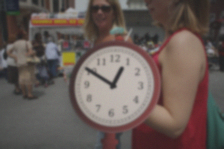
12 h 50 min
